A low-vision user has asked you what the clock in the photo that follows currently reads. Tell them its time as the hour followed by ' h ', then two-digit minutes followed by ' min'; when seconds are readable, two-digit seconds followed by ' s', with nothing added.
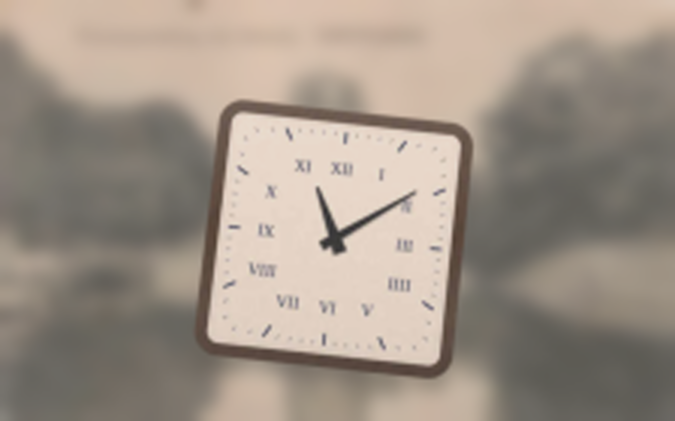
11 h 09 min
